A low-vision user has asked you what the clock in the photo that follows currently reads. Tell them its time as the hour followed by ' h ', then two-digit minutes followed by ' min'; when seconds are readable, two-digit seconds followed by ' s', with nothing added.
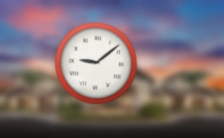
9 h 08 min
